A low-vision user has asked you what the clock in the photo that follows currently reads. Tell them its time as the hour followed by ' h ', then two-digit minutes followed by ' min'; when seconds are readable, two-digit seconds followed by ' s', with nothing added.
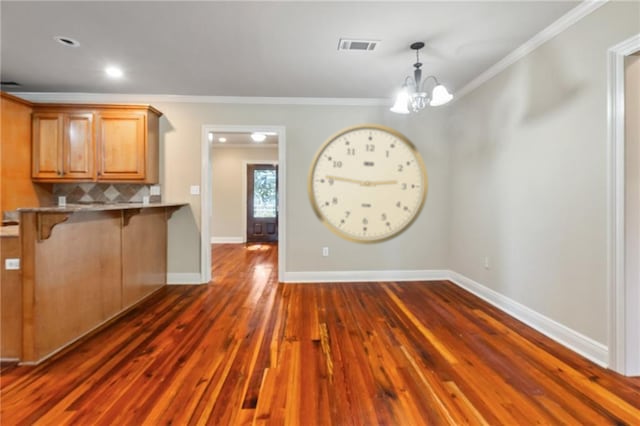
2 h 46 min
